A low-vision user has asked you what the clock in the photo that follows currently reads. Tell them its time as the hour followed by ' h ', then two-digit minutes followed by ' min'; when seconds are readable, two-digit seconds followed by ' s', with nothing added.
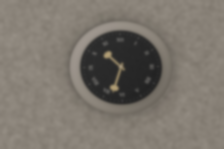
10 h 33 min
